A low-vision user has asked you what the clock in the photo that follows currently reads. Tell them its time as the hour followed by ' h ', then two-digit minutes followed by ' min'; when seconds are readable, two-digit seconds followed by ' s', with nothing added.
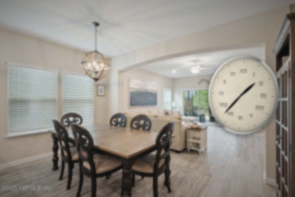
1 h 37 min
